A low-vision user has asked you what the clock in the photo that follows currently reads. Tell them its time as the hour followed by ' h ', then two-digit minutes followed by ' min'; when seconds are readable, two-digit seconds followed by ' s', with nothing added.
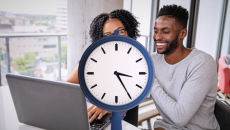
3 h 25 min
